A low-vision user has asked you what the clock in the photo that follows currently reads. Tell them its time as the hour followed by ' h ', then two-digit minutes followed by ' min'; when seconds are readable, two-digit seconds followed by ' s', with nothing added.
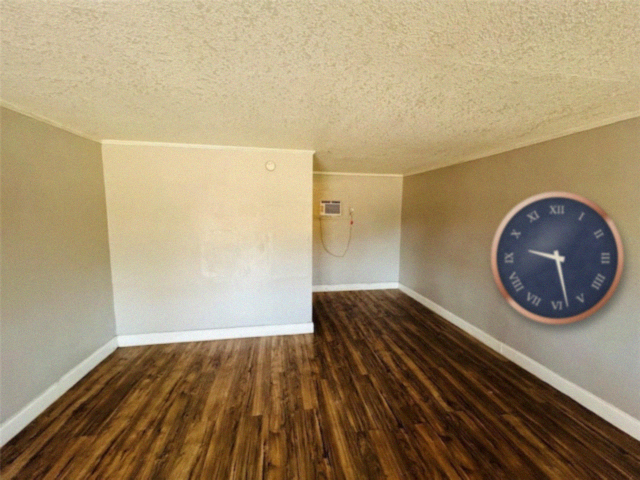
9 h 28 min
